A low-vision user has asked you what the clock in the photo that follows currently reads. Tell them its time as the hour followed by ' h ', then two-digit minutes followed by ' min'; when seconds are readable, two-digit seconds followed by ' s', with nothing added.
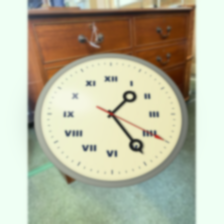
1 h 24 min 20 s
